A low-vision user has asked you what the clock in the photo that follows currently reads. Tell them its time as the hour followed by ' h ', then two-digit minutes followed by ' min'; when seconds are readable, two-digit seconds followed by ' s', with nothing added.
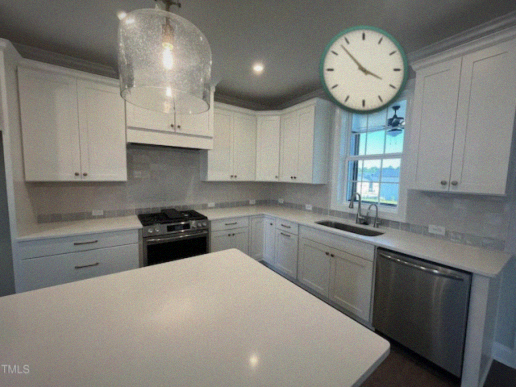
3 h 53 min
